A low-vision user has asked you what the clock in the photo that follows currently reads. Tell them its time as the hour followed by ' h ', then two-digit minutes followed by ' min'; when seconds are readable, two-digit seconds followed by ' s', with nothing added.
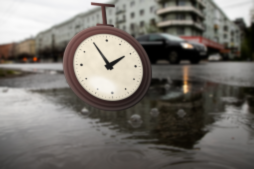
1 h 55 min
